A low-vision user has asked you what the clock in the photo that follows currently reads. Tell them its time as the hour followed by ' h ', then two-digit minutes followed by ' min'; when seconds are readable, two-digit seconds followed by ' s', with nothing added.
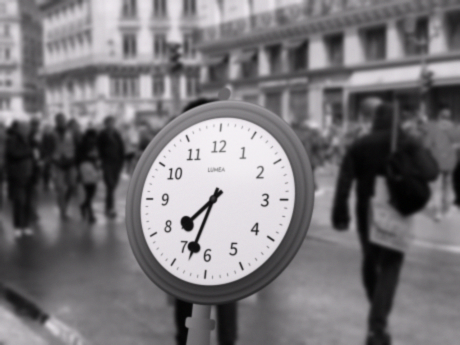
7 h 33 min
